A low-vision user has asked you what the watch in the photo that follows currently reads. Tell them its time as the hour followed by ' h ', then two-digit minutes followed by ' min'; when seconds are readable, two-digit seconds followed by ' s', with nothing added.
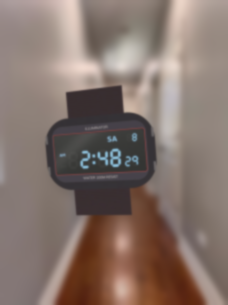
2 h 48 min
